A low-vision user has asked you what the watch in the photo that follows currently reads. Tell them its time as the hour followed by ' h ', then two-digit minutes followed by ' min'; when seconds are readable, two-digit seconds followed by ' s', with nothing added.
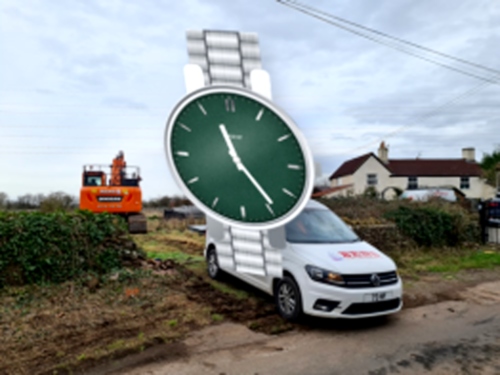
11 h 24 min
